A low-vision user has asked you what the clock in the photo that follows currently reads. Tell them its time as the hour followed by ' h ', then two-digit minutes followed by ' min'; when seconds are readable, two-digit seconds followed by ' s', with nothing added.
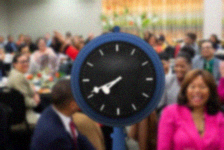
7 h 41 min
